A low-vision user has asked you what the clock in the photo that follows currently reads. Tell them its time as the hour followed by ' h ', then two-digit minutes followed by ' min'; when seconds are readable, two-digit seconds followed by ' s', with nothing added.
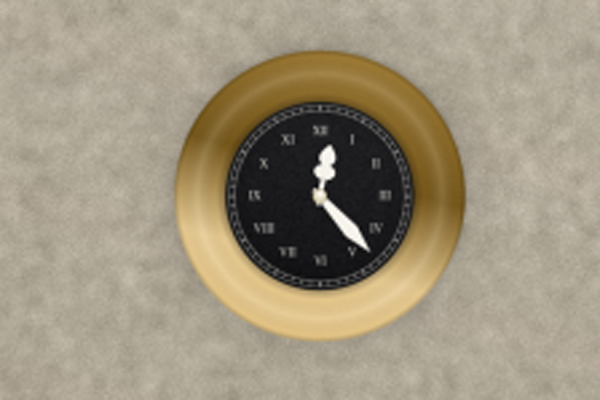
12 h 23 min
